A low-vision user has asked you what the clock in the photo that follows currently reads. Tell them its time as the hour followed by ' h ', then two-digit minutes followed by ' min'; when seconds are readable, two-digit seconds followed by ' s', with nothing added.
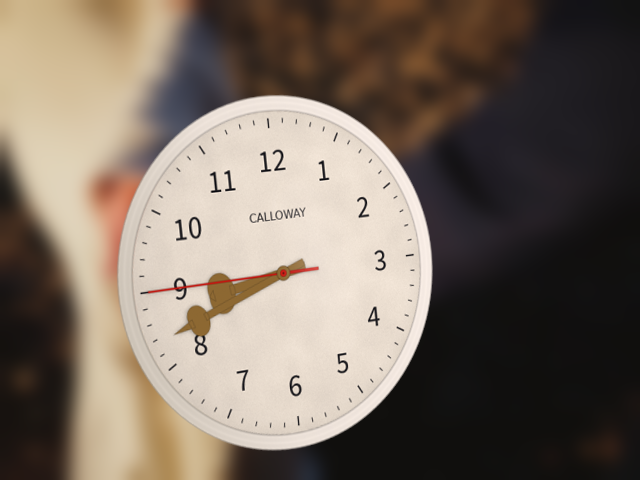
8 h 41 min 45 s
